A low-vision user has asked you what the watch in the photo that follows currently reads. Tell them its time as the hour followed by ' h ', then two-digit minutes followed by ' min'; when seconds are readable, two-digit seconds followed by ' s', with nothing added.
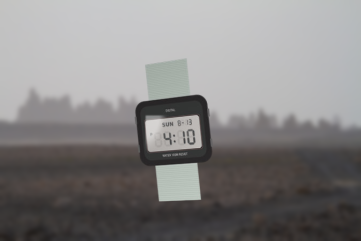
4 h 10 min
